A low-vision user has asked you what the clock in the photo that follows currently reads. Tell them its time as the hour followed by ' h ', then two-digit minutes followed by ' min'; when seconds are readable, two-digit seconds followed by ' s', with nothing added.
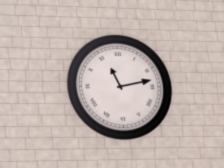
11 h 13 min
